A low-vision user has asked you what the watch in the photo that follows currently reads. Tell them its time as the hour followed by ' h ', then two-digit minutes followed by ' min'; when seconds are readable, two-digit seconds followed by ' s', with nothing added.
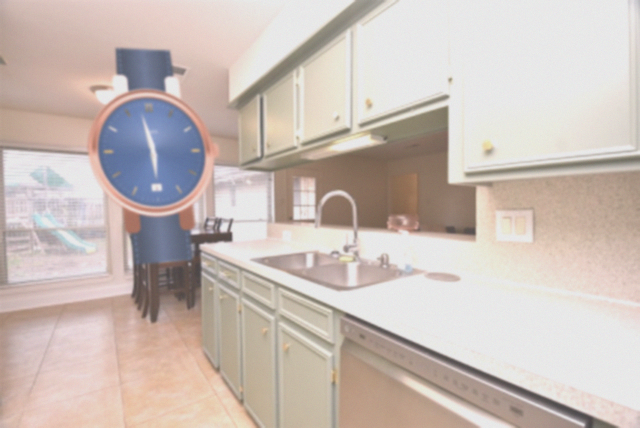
5 h 58 min
